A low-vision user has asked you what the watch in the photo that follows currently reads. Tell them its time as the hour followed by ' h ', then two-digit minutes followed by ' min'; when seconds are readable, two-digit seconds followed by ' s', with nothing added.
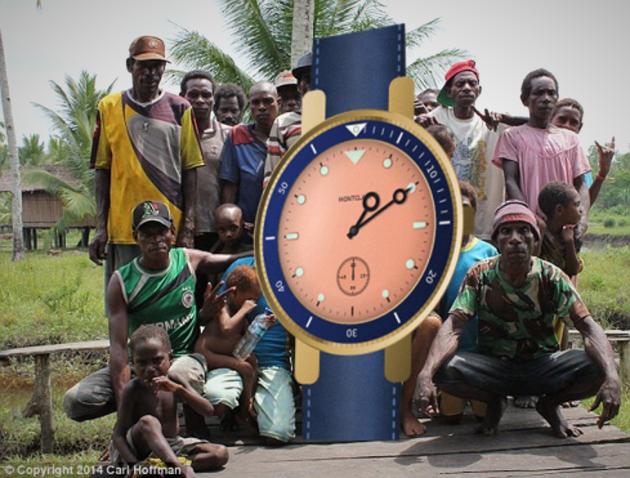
1 h 10 min
